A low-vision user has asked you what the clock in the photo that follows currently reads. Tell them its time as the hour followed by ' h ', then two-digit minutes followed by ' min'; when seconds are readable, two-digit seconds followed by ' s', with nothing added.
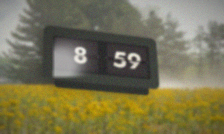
8 h 59 min
